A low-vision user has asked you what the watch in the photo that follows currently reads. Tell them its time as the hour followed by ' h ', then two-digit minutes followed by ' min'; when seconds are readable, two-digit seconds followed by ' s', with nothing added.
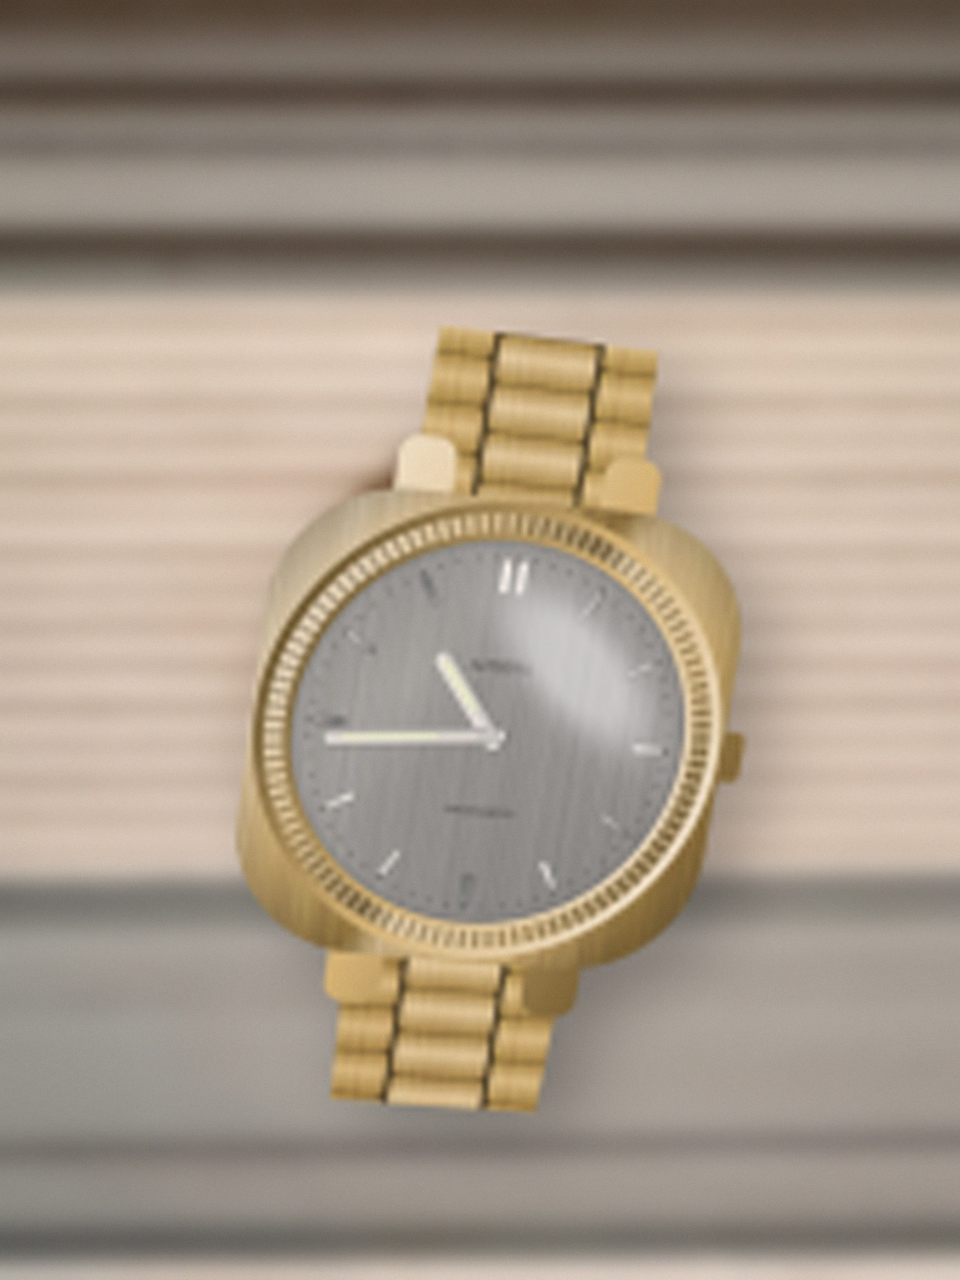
10 h 44 min
